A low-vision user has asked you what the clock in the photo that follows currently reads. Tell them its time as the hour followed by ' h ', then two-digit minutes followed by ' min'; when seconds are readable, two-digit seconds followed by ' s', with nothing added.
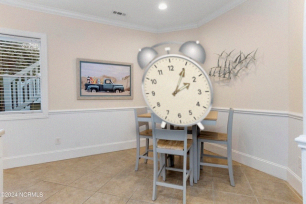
2 h 05 min
